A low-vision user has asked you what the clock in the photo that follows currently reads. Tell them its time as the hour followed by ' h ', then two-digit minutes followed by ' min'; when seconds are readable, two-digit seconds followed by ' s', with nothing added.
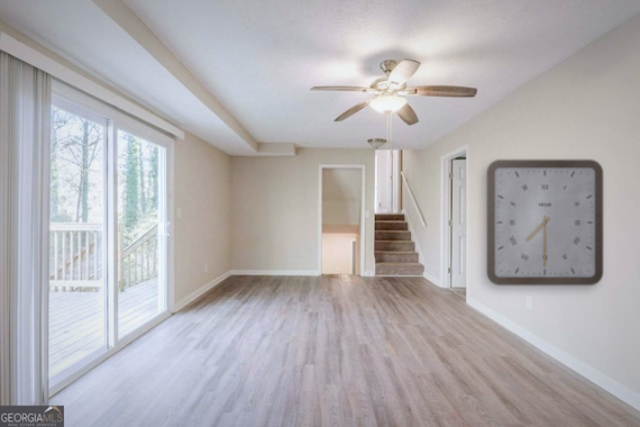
7 h 30 min
